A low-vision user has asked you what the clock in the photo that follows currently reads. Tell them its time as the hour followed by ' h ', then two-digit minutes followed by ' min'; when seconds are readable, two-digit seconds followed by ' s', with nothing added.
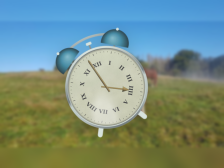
3 h 58 min
